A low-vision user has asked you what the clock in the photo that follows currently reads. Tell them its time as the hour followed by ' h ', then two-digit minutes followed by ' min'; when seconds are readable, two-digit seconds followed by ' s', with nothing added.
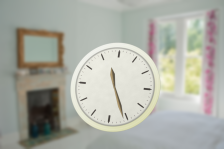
11 h 26 min
